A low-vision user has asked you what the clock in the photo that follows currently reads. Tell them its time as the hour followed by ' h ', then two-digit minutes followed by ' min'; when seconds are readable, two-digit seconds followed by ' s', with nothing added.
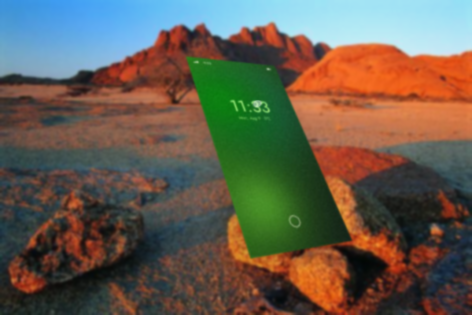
11 h 33 min
